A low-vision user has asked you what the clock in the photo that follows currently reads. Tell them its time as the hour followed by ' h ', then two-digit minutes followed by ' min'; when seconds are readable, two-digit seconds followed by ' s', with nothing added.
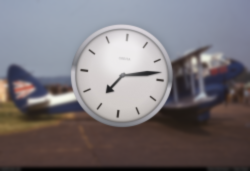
7 h 13 min
